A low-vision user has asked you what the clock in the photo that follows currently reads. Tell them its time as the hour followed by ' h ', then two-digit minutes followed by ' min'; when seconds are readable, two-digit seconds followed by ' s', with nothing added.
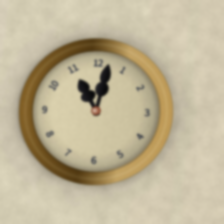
11 h 02 min
